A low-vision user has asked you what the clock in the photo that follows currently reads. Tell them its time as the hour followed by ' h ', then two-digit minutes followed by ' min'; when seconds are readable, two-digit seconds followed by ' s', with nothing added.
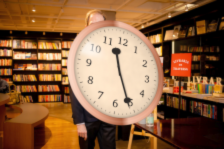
11 h 26 min
